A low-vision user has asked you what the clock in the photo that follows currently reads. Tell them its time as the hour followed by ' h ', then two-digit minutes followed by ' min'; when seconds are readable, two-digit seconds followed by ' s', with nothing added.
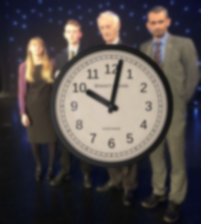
10 h 02 min
